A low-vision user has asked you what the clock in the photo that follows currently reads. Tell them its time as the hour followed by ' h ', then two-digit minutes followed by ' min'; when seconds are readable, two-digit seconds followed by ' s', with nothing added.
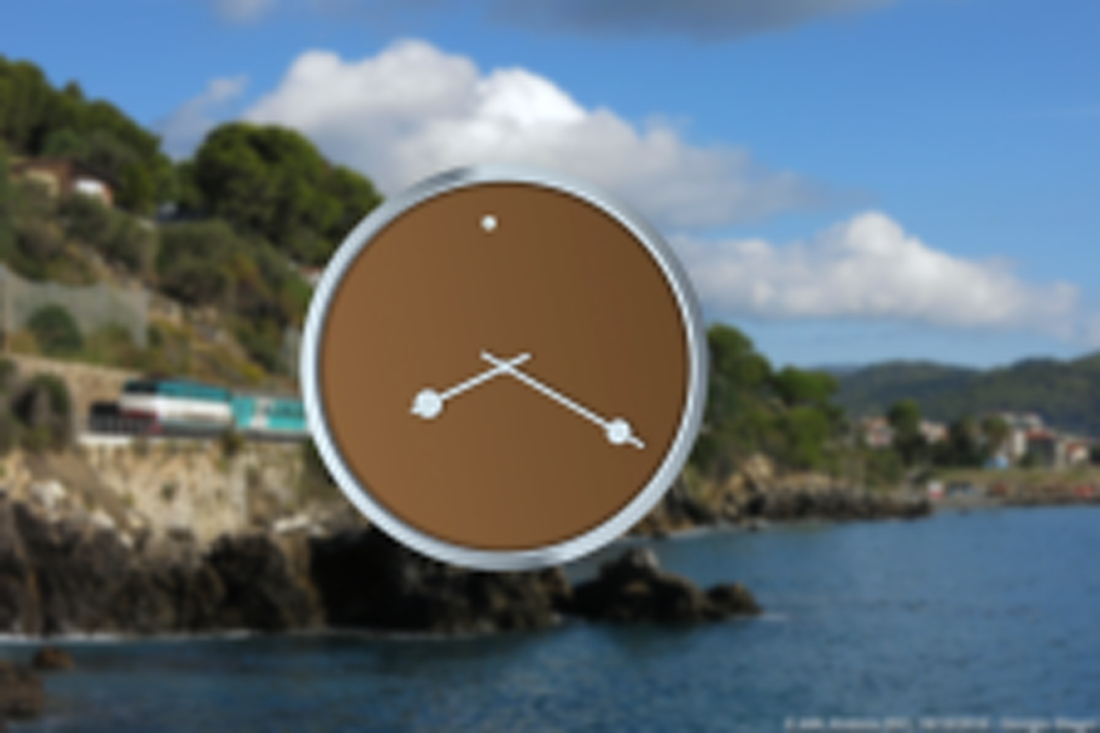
8 h 21 min
